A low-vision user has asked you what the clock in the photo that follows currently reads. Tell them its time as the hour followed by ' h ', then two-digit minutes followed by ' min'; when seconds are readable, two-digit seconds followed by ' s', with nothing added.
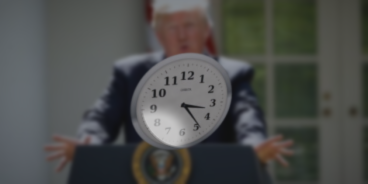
3 h 24 min
